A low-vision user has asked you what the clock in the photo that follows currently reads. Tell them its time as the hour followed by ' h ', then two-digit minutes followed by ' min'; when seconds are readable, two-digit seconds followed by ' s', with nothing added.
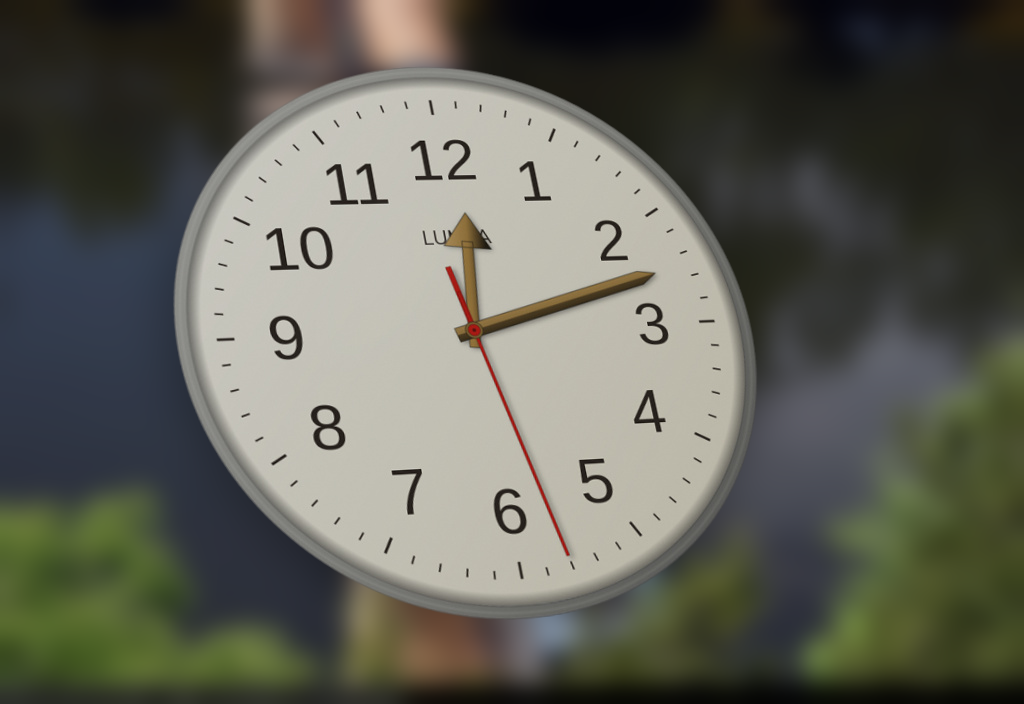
12 h 12 min 28 s
